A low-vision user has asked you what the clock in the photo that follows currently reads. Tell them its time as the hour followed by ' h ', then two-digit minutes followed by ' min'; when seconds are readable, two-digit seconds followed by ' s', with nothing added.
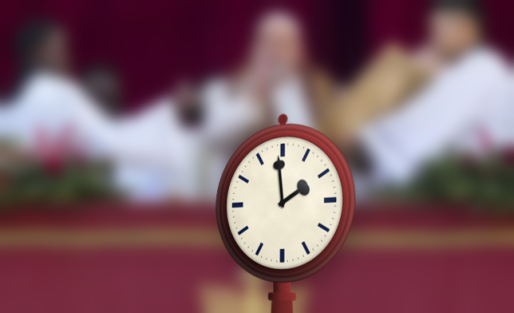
1 h 59 min
